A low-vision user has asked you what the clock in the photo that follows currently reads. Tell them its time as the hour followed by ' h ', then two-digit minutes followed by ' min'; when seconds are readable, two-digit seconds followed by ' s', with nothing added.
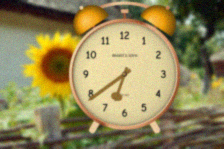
6 h 39 min
